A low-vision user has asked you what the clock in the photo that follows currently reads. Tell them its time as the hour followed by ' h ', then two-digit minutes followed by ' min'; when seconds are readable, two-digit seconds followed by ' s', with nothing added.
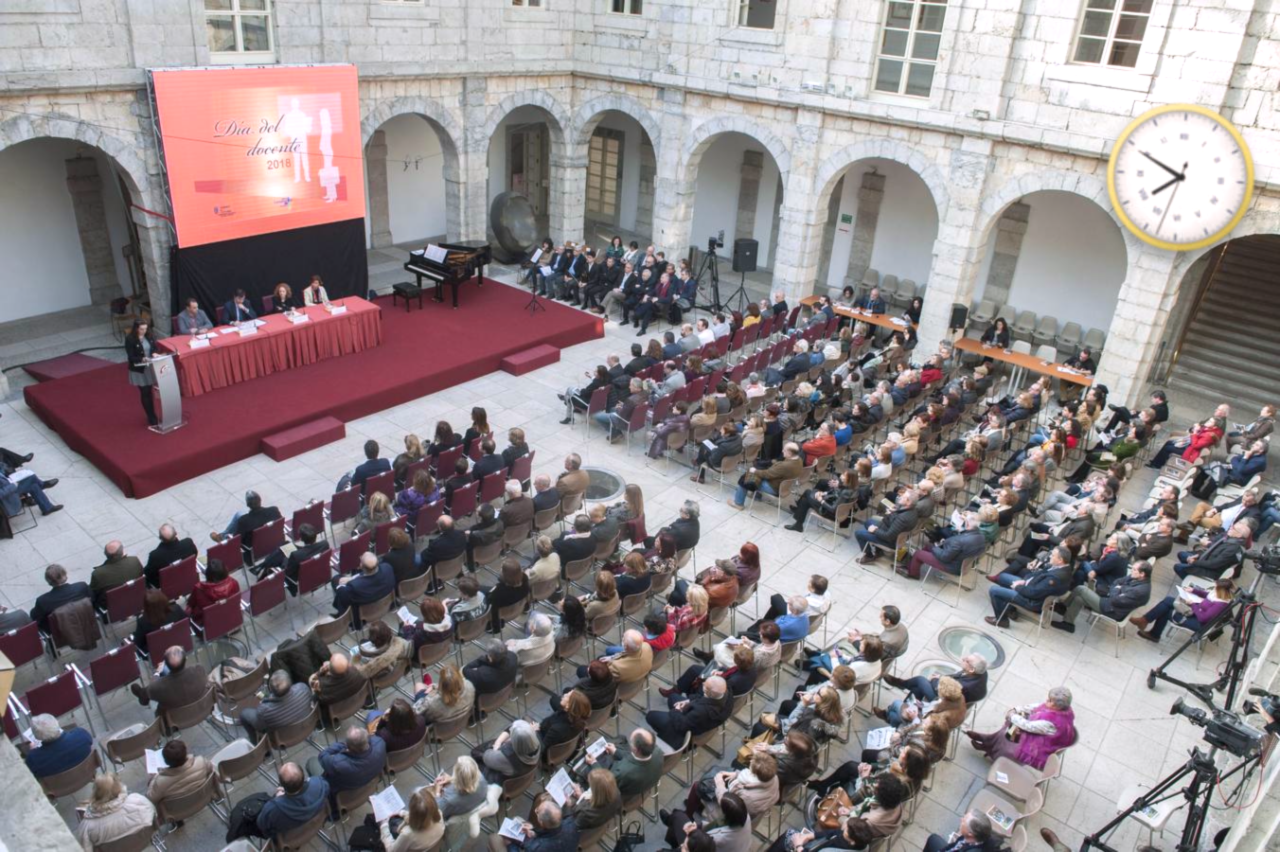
7 h 49 min 33 s
